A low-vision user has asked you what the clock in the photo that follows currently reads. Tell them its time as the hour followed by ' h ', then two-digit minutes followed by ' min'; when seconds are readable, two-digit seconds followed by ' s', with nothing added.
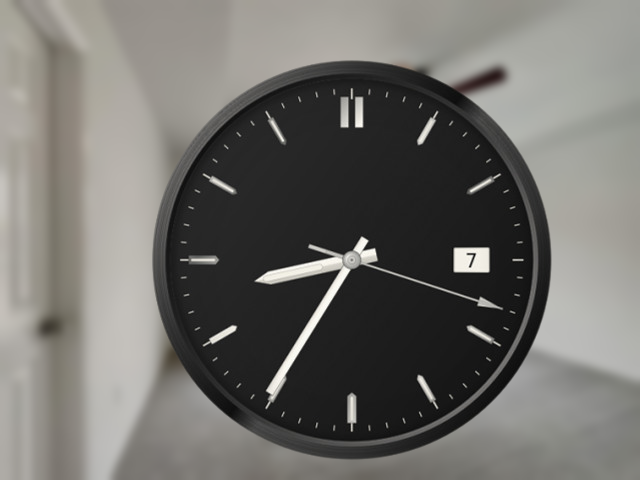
8 h 35 min 18 s
